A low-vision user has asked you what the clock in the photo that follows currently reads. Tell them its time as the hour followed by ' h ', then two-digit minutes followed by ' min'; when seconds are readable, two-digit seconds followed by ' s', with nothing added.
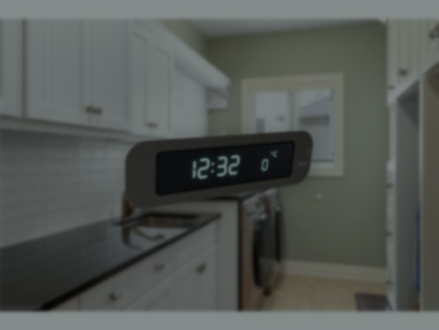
12 h 32 min
